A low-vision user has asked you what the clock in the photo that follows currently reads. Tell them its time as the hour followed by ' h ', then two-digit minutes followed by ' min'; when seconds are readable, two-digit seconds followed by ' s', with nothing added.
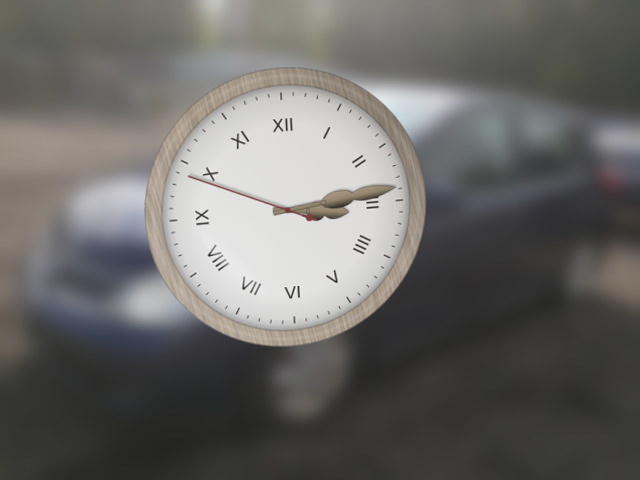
3 h 13 min 49 s
